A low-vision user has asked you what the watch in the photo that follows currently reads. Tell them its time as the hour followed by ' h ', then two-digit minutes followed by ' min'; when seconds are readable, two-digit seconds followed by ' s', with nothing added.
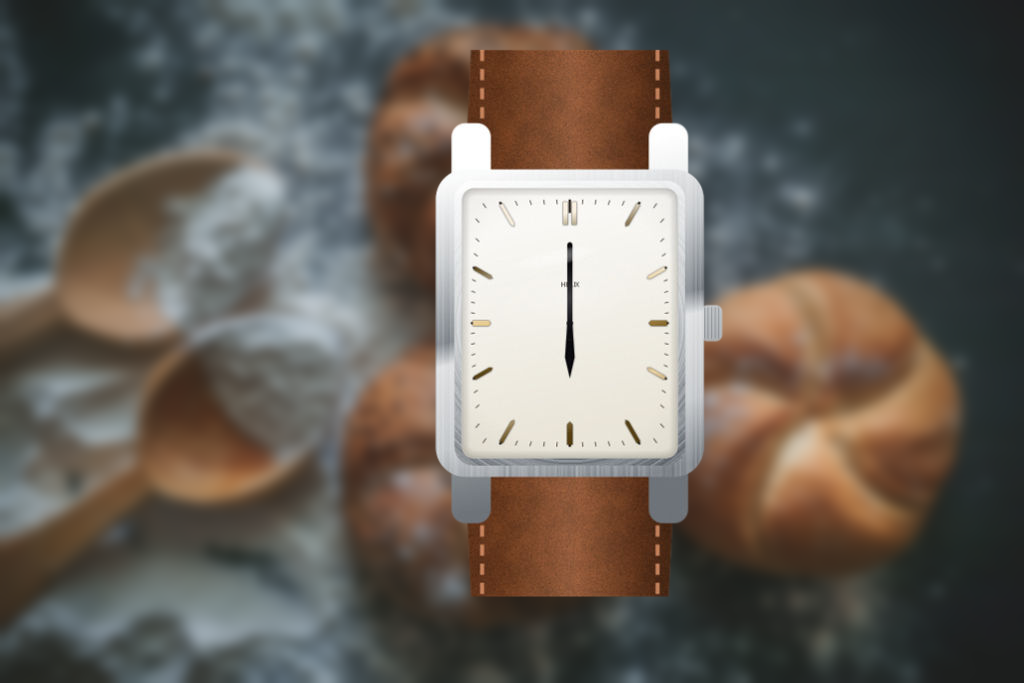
6 h 00 min
